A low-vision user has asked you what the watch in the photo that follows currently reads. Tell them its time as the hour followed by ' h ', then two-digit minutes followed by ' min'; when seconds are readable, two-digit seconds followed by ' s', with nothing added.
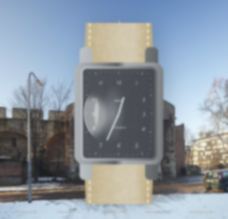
12 h 34 min
